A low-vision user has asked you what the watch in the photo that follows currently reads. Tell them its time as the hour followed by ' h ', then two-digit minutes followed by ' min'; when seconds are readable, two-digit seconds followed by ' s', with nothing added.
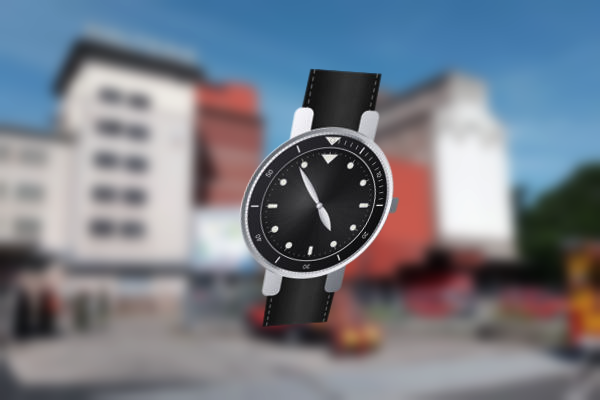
4 h 54 min
